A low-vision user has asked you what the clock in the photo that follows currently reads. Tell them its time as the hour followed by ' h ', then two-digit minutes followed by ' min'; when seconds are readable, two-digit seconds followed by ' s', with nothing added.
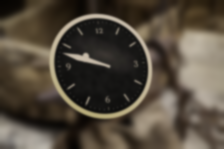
9 h 48 min
